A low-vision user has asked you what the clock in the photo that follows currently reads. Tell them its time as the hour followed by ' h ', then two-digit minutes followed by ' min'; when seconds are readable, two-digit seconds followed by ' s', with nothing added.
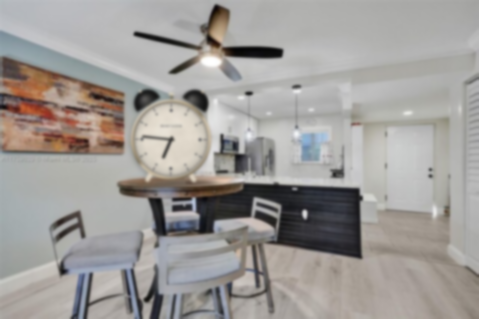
6 h 46 min
